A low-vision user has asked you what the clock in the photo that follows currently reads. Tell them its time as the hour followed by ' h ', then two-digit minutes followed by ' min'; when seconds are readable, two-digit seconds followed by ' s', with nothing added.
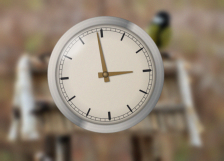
2 h 59 min
